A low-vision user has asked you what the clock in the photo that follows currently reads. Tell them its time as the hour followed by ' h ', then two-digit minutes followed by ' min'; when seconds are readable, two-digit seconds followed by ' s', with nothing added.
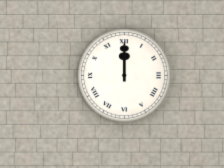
12 h 00 min
